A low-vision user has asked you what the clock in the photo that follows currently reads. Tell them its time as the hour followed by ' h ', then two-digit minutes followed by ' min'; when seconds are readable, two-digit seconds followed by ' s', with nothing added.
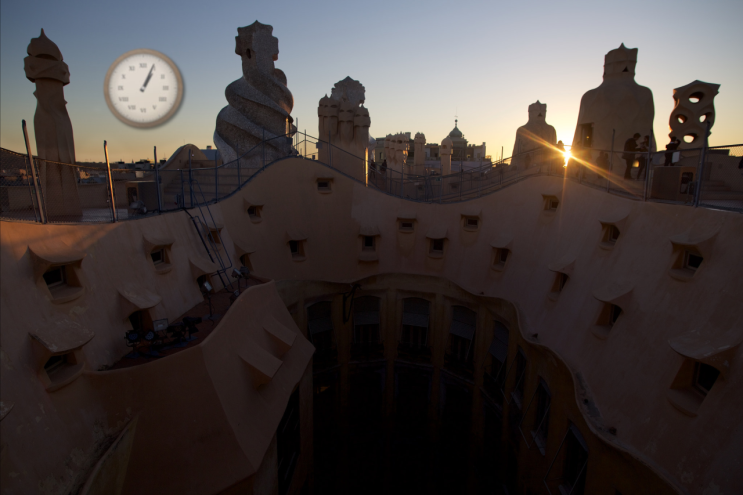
1 h 04 min
